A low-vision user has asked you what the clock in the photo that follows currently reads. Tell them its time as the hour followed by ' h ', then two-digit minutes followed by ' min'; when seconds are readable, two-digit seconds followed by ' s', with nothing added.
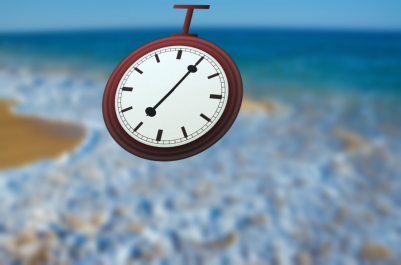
7 h 05 min
